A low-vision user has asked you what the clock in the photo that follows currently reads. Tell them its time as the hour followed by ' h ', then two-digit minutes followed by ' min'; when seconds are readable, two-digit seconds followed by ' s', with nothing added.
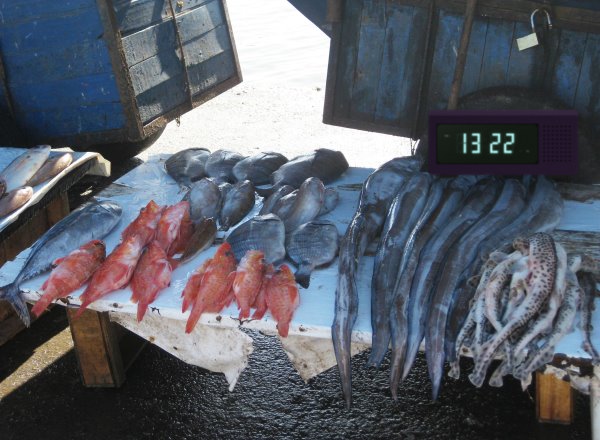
13 h 22 min
